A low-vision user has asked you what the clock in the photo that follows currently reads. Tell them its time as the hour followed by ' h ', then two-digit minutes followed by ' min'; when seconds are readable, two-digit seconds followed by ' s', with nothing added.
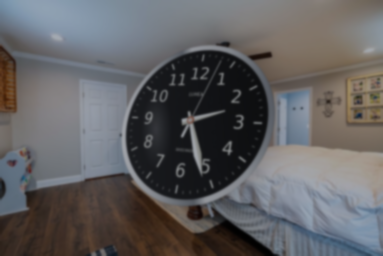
2 h 26 min 03 s
